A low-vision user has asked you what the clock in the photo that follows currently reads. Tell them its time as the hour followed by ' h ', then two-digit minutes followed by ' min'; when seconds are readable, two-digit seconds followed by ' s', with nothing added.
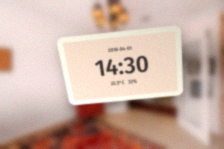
14 h 30 min
